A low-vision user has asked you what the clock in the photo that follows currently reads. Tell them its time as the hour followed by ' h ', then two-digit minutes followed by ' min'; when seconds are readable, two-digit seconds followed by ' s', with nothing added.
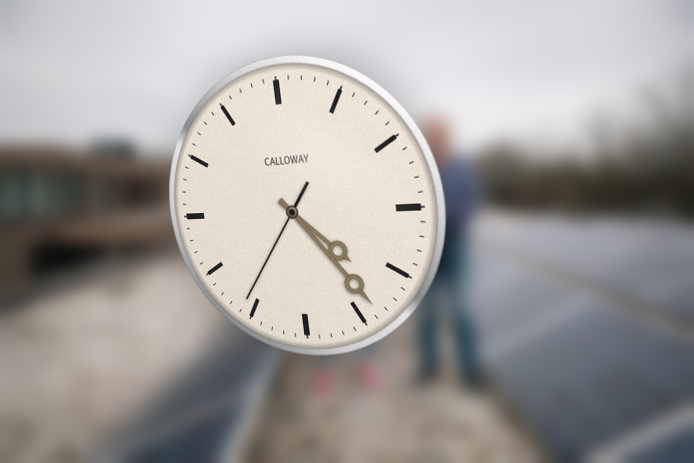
4 h 23 min 36 s
